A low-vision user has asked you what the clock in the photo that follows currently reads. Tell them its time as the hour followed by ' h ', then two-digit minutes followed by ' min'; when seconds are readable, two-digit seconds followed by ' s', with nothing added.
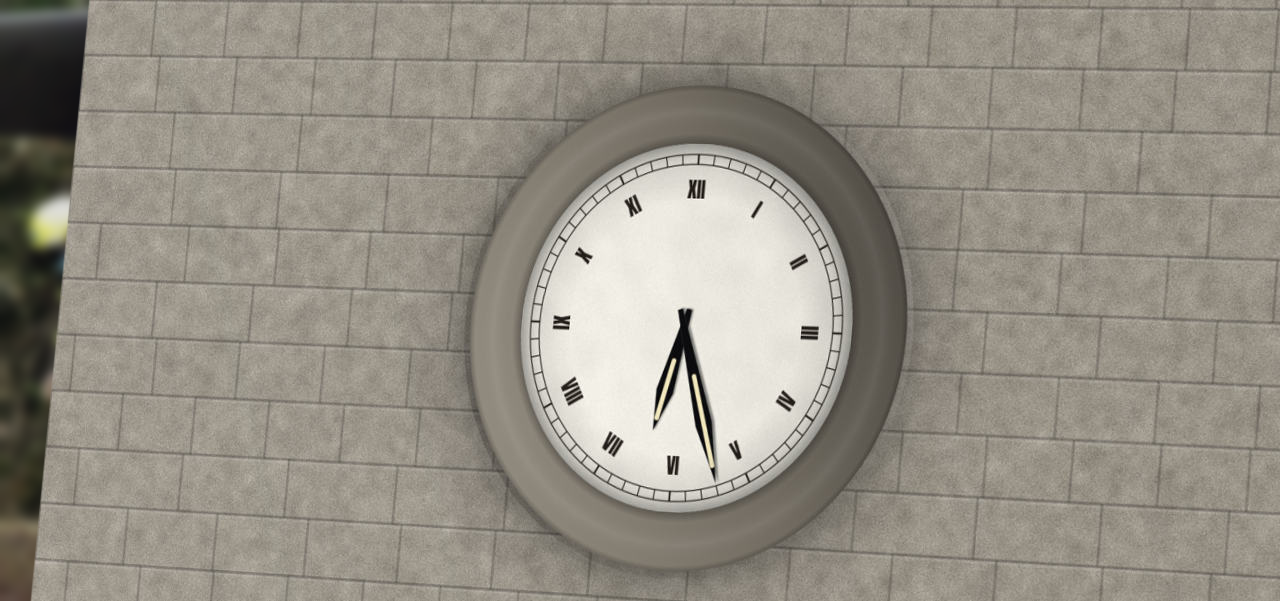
6 h 27 min
